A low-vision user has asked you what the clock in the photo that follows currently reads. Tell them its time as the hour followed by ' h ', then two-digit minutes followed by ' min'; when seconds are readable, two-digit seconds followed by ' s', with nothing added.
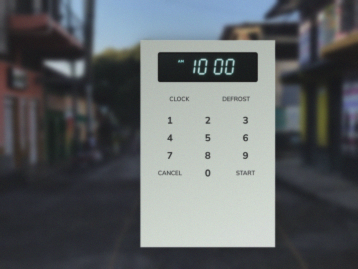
10 h 00 min
